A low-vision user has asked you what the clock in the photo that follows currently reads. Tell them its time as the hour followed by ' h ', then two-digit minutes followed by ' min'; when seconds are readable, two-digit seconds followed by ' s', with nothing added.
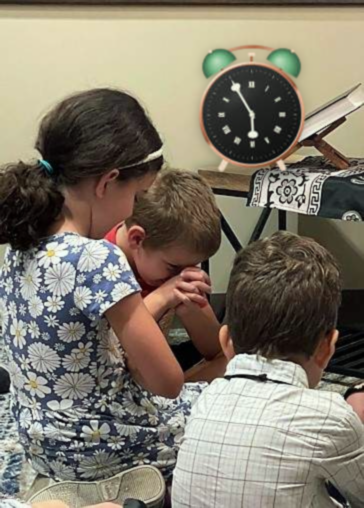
5 h 55 min
